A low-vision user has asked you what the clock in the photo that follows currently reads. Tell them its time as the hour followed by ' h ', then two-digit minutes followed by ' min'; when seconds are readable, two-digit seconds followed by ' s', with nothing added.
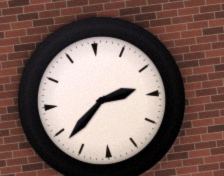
2 h 38 min
